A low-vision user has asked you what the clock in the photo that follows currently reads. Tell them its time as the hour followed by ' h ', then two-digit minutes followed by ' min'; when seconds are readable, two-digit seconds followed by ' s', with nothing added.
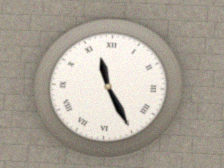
11 h 25 min
